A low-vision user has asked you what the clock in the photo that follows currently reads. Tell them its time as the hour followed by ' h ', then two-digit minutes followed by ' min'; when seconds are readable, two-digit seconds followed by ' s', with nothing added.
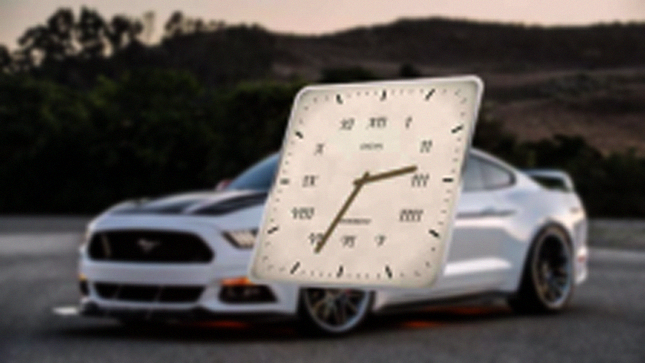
2 h 34 min
